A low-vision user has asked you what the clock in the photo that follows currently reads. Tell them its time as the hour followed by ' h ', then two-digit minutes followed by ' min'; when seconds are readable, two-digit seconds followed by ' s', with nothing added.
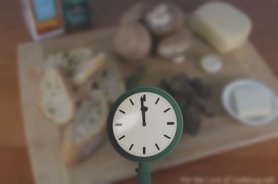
11 h 59 min
